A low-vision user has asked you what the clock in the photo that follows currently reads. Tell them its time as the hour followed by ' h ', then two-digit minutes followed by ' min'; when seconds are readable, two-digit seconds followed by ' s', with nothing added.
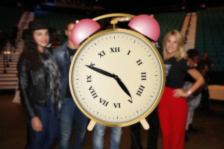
4 h 49 min
